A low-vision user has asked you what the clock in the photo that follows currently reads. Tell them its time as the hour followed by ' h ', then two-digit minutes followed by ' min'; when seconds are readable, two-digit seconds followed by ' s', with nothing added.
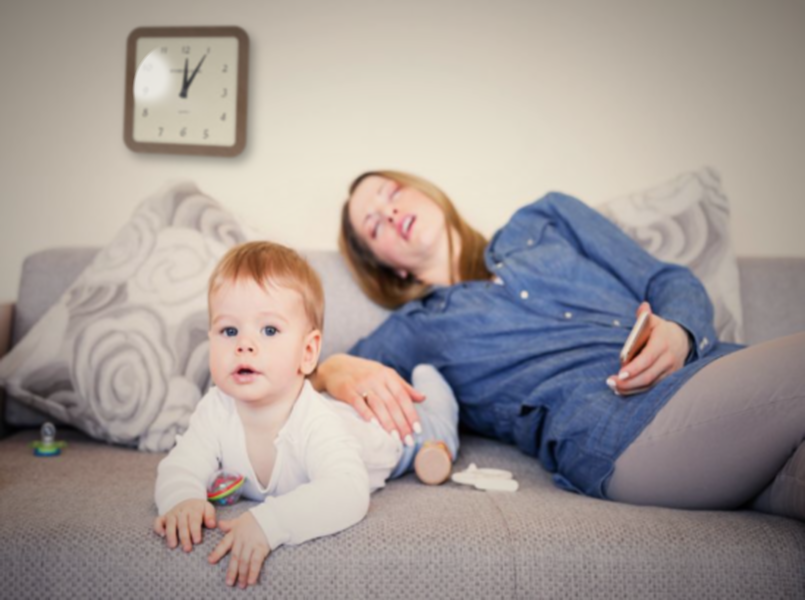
12 h 05 min
